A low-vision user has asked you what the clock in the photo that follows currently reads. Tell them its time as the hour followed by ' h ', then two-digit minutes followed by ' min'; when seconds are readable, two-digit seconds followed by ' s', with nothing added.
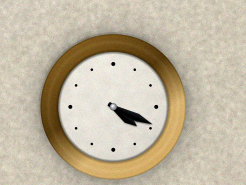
4 h 19 min
